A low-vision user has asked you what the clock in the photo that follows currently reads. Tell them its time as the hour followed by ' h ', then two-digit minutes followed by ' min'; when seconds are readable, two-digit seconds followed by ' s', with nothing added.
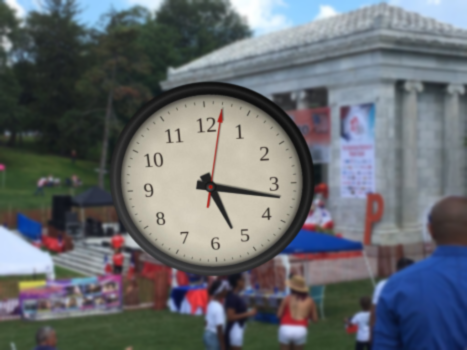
5 h 17 min 02 s
